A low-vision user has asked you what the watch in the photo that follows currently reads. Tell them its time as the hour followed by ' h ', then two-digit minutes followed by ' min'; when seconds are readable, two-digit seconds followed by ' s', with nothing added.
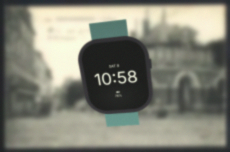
10 h 58 min
